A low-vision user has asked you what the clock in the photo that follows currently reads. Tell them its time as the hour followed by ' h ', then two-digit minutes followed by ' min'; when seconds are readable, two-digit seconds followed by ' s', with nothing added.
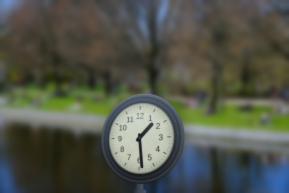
1 h 29 min
